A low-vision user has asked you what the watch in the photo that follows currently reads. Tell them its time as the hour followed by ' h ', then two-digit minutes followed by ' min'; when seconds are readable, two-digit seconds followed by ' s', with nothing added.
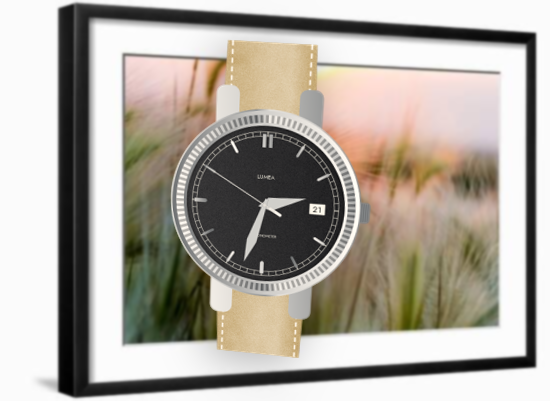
2 h 32 min 50 s
